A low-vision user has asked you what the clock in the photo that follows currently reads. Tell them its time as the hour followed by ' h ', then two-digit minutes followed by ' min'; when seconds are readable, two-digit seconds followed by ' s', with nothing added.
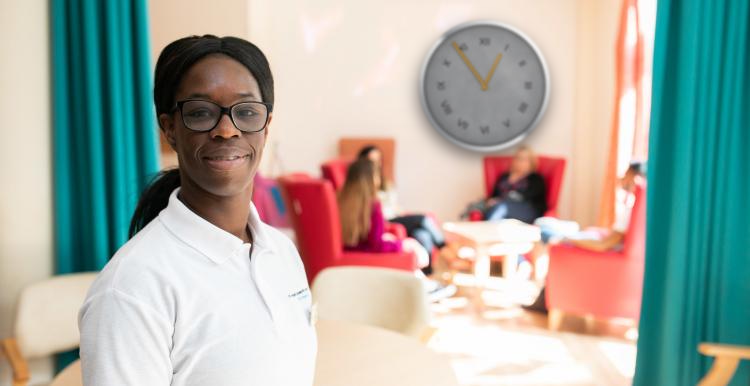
12 h 54 min
